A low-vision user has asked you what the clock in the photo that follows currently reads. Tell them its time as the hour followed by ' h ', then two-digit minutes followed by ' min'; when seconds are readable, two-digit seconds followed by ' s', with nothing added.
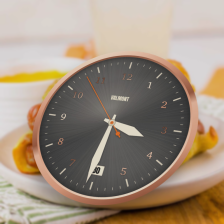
3 h 30 min 53 s
